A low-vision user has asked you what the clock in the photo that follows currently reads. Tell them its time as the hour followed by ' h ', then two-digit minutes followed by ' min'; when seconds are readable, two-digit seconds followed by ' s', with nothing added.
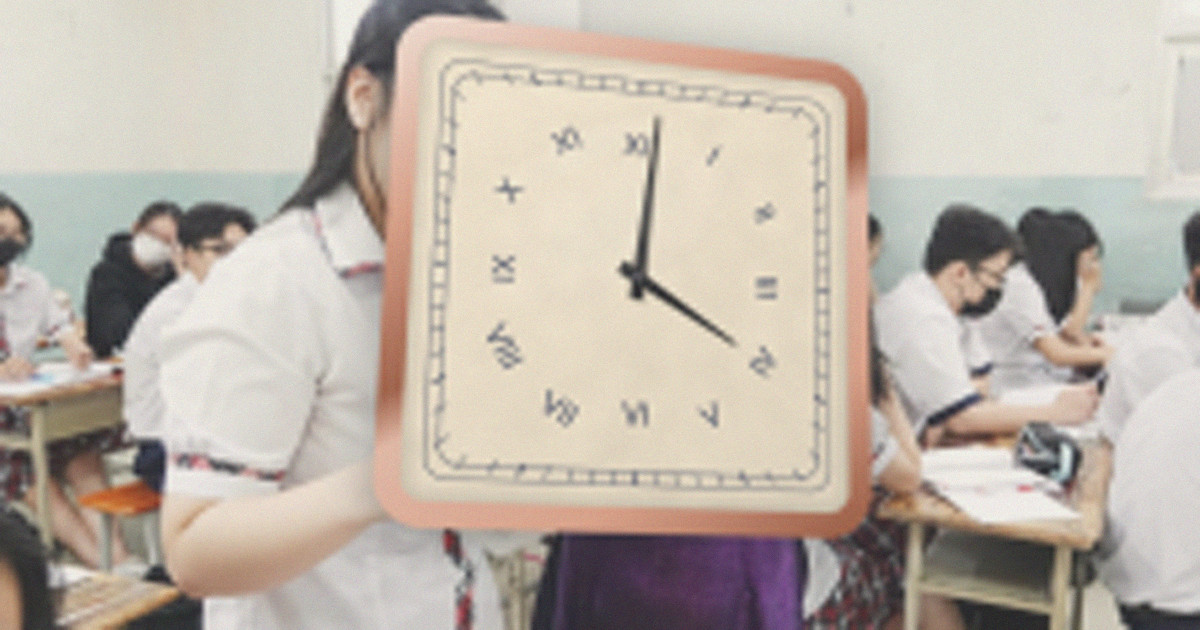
4 h 01 min
